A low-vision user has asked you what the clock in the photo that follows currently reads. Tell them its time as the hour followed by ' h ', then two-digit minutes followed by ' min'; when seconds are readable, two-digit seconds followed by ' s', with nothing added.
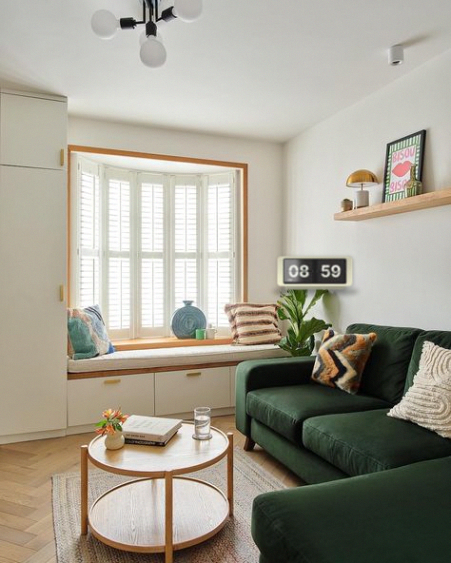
8 h 59 min
